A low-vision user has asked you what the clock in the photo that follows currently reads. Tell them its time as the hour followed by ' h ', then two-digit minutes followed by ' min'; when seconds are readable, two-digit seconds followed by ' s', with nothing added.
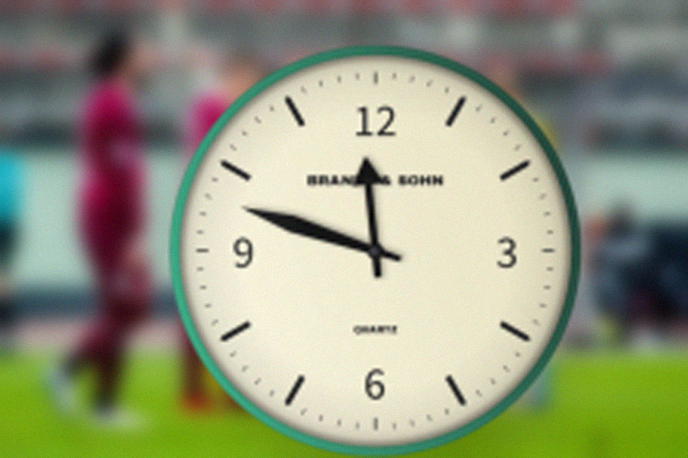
11 h 48 min
